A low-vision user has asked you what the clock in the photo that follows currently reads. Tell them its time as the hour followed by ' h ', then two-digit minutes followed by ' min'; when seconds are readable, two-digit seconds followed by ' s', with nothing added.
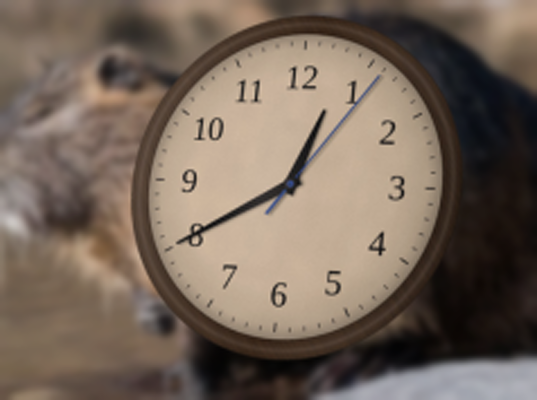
12 h 40 min 06 s
